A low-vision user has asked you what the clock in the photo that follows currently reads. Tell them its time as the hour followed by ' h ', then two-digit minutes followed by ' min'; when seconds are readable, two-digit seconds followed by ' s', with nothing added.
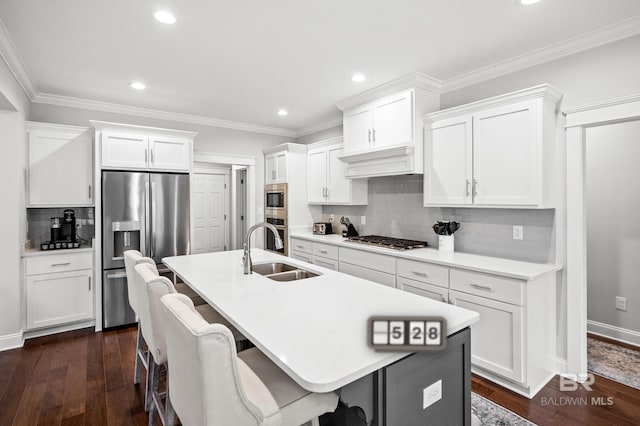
5 h 28 min
